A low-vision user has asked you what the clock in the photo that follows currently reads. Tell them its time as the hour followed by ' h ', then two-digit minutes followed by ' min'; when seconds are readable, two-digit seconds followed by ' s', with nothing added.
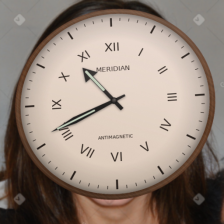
10 h 41 min
